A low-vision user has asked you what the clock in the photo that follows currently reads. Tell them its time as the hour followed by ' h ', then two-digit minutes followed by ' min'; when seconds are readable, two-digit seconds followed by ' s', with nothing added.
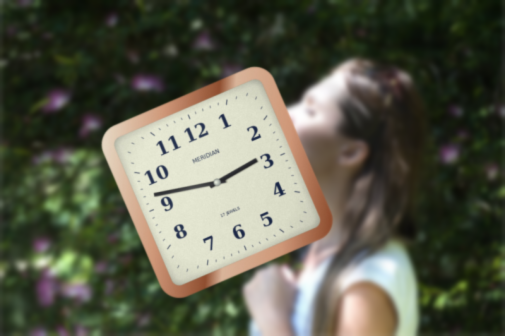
2 h 47 min
